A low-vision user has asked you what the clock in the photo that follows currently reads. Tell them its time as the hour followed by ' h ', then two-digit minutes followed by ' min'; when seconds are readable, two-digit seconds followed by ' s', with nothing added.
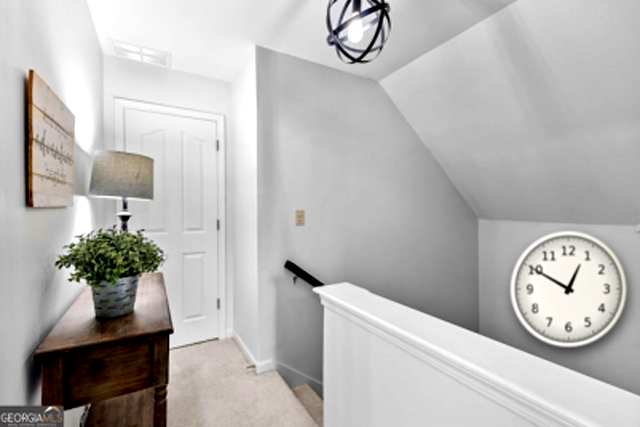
12 h 50 min
